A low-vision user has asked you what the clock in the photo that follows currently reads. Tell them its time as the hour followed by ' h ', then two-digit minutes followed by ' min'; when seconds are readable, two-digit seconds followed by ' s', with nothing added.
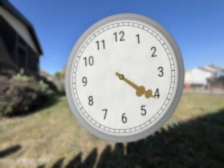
4 h 21 min
